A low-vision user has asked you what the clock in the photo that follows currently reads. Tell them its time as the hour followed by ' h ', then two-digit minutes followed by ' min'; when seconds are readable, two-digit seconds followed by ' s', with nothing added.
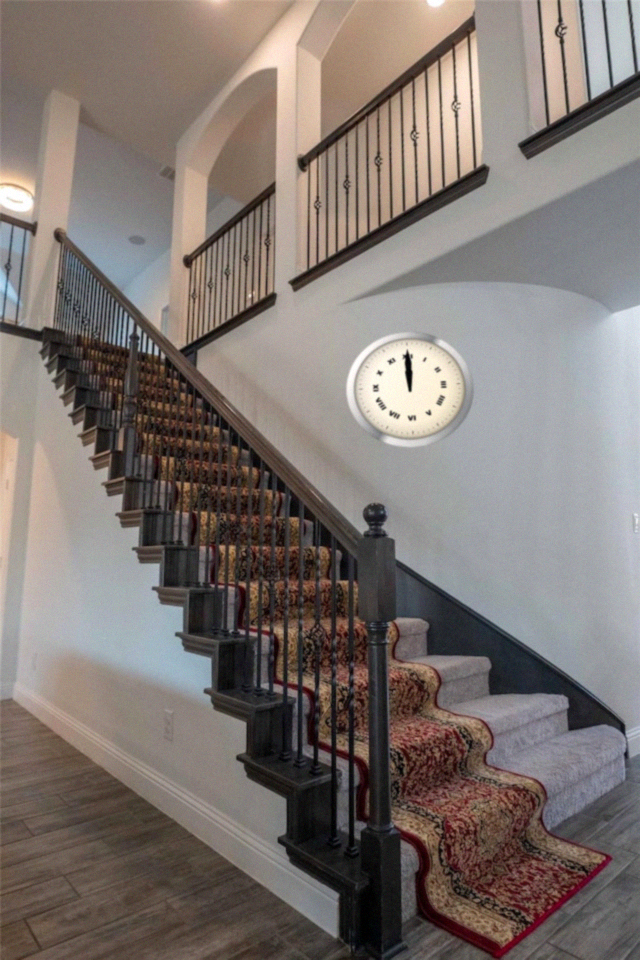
12 h 00 min
